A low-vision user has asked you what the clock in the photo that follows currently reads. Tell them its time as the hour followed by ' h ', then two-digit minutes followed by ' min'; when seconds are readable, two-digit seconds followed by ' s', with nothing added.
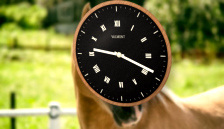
9 h 19 min
